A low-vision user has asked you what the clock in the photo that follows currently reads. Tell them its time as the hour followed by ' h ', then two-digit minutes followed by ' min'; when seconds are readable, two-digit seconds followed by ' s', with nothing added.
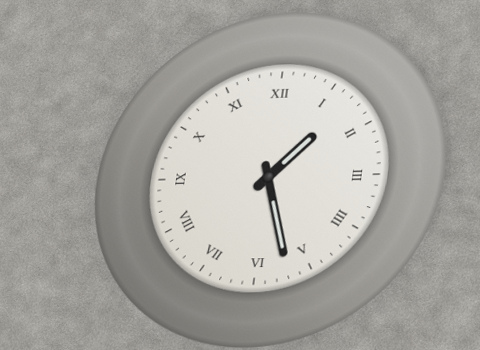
1 h 27 min
